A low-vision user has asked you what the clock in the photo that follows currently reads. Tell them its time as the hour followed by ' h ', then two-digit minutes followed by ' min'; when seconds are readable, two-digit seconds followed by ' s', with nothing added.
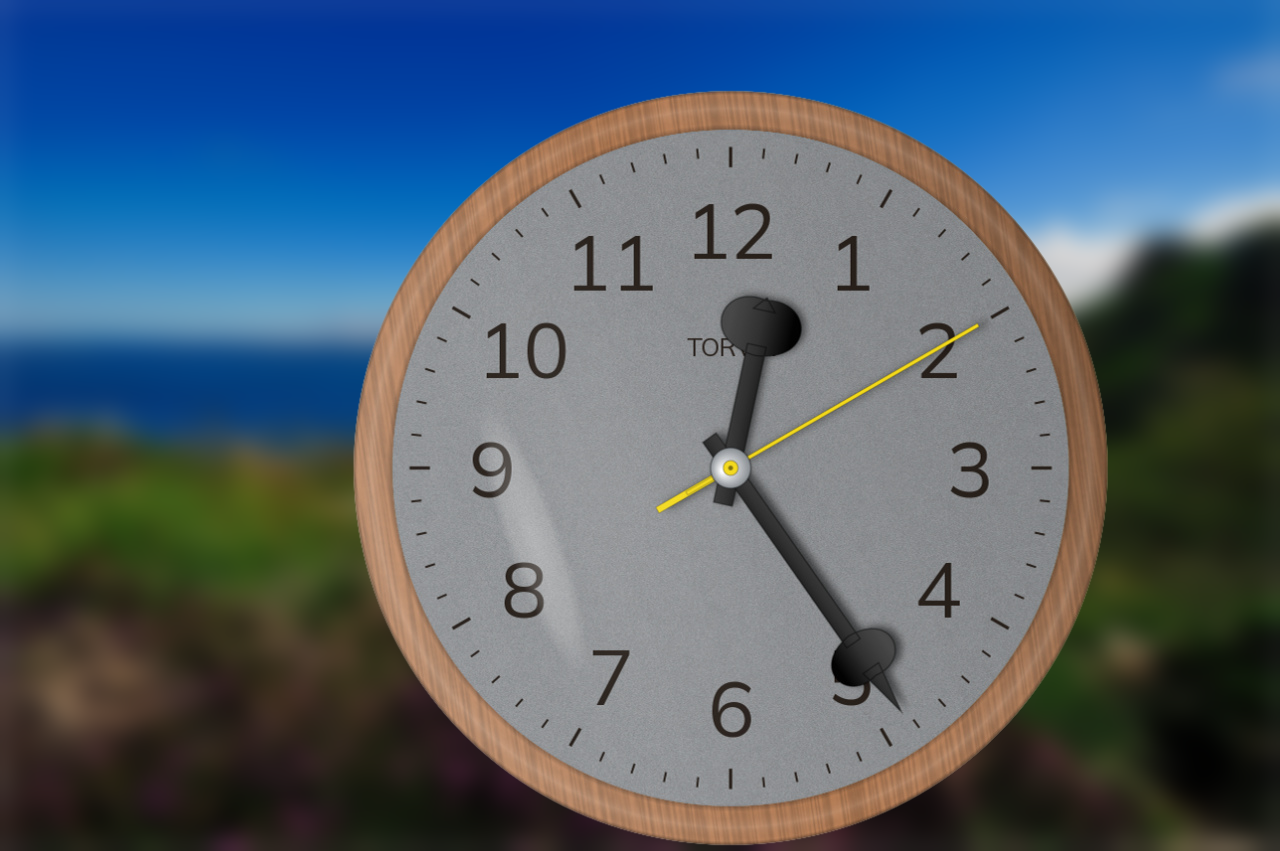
12 h 24 min 10 s
